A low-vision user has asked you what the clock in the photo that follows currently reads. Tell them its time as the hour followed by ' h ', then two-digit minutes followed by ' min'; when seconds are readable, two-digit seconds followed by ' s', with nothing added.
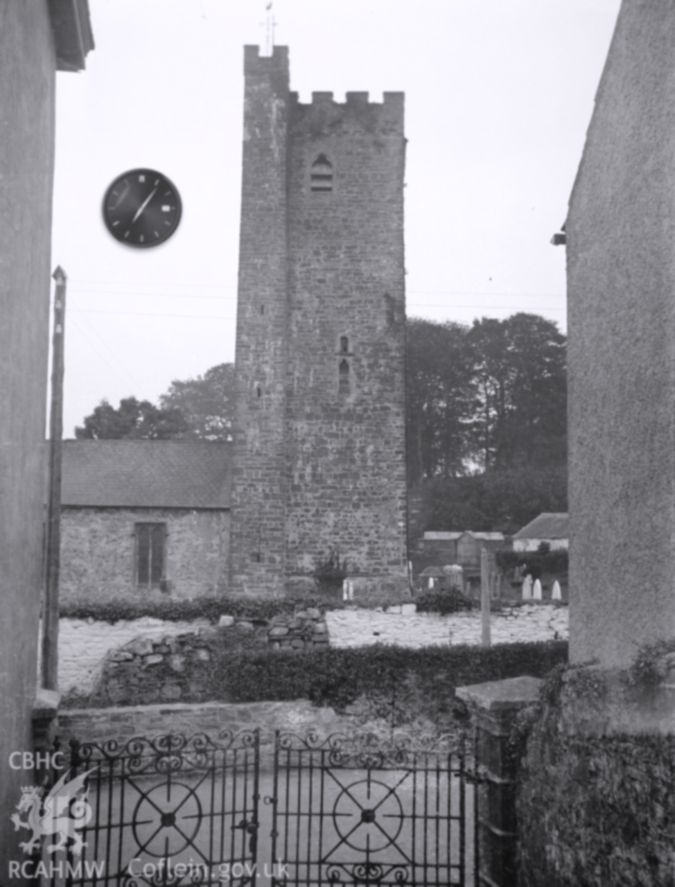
7 h 06 min
